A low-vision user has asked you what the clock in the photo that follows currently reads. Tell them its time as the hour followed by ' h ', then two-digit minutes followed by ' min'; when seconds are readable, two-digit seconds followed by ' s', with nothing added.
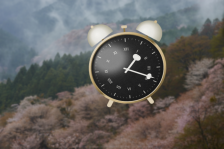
1 h 19 min
